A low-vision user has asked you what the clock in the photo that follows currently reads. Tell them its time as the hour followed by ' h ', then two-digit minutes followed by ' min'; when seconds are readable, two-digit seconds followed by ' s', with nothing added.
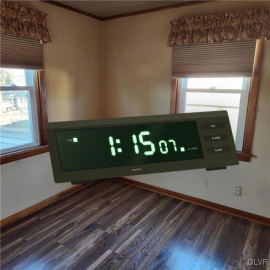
1 h 15 min 07 s
